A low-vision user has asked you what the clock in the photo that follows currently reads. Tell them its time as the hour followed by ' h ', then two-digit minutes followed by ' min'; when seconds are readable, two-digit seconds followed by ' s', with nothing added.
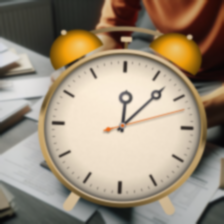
12 h 07 min 12 s
